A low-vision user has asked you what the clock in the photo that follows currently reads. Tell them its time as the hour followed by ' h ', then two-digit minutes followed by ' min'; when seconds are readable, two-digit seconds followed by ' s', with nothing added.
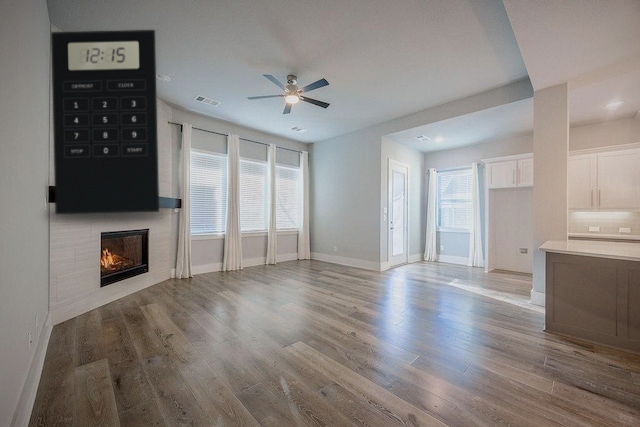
12 h 15 min
